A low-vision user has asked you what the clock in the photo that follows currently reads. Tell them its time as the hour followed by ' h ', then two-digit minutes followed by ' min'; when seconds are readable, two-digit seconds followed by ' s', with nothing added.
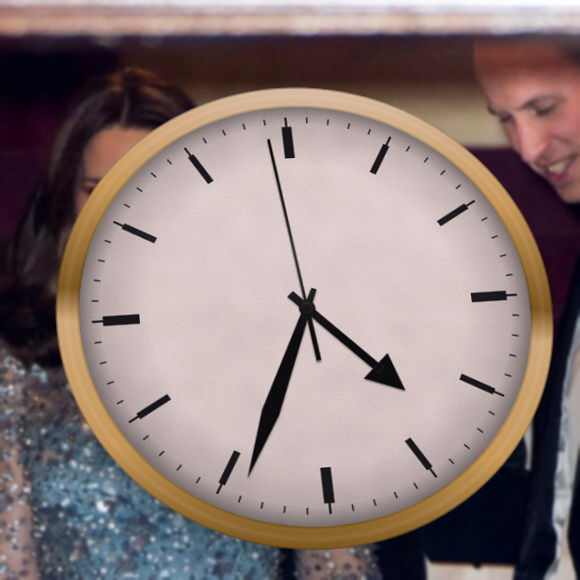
4 h 33 min 59 s
